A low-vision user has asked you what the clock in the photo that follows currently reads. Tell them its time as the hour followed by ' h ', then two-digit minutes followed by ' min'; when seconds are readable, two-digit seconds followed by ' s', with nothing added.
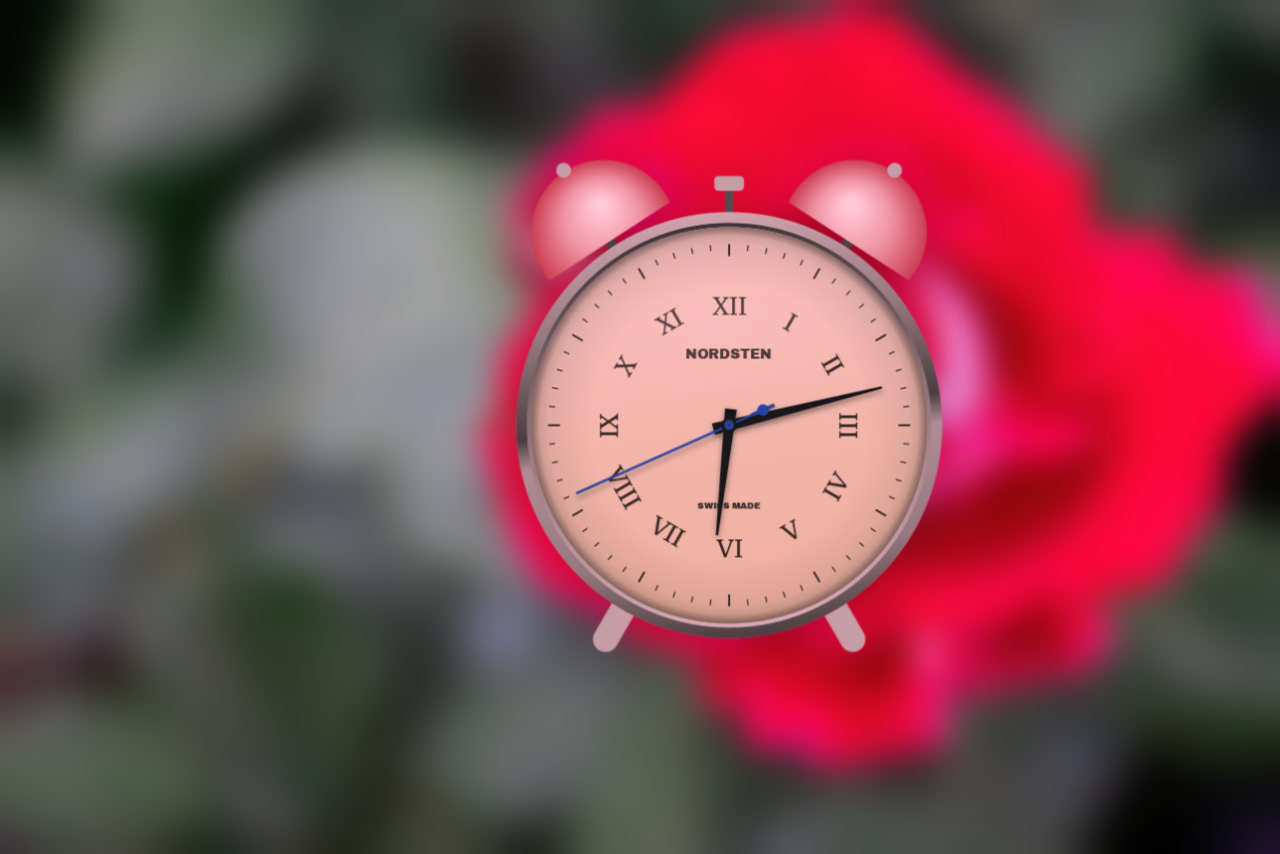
6 h 12 min 41 s
